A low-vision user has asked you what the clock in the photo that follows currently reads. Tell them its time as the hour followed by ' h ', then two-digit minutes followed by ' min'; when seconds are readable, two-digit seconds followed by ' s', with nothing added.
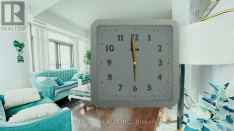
5 h 59 min
